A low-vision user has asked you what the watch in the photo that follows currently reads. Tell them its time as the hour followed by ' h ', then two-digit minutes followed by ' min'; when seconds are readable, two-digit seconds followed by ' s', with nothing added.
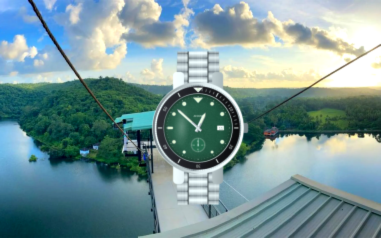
12 h 52 min
